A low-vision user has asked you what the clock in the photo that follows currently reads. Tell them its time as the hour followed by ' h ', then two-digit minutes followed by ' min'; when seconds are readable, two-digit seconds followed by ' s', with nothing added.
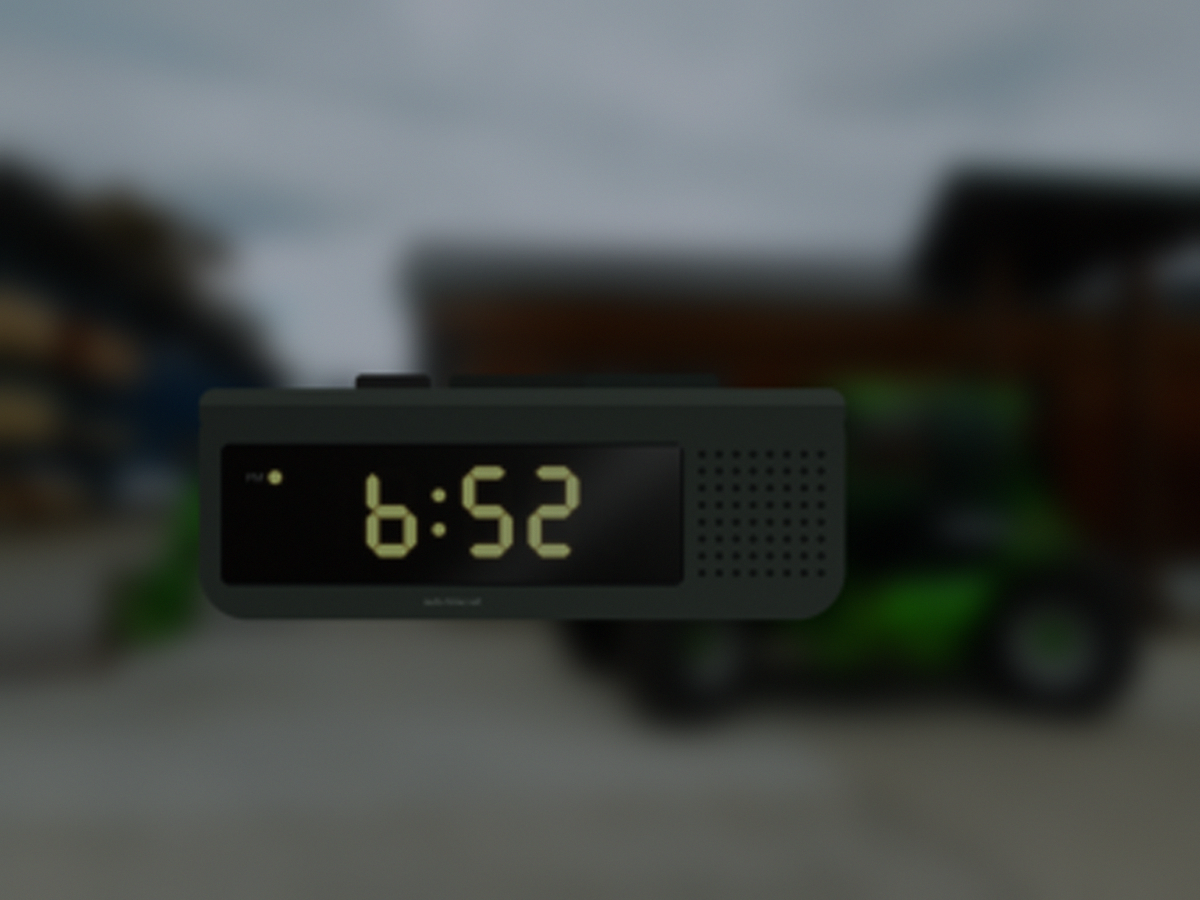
6 h 52 min
